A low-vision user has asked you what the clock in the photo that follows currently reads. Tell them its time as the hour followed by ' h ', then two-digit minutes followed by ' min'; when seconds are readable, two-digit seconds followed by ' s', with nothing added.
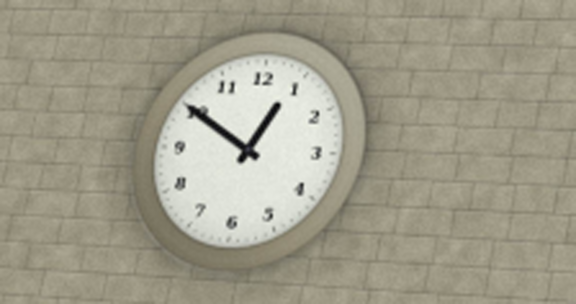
12 h 50 min
